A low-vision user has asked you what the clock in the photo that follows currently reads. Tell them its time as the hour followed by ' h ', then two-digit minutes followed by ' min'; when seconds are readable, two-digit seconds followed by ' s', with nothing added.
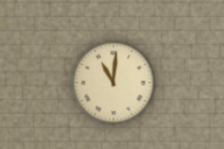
11 h 01 min
